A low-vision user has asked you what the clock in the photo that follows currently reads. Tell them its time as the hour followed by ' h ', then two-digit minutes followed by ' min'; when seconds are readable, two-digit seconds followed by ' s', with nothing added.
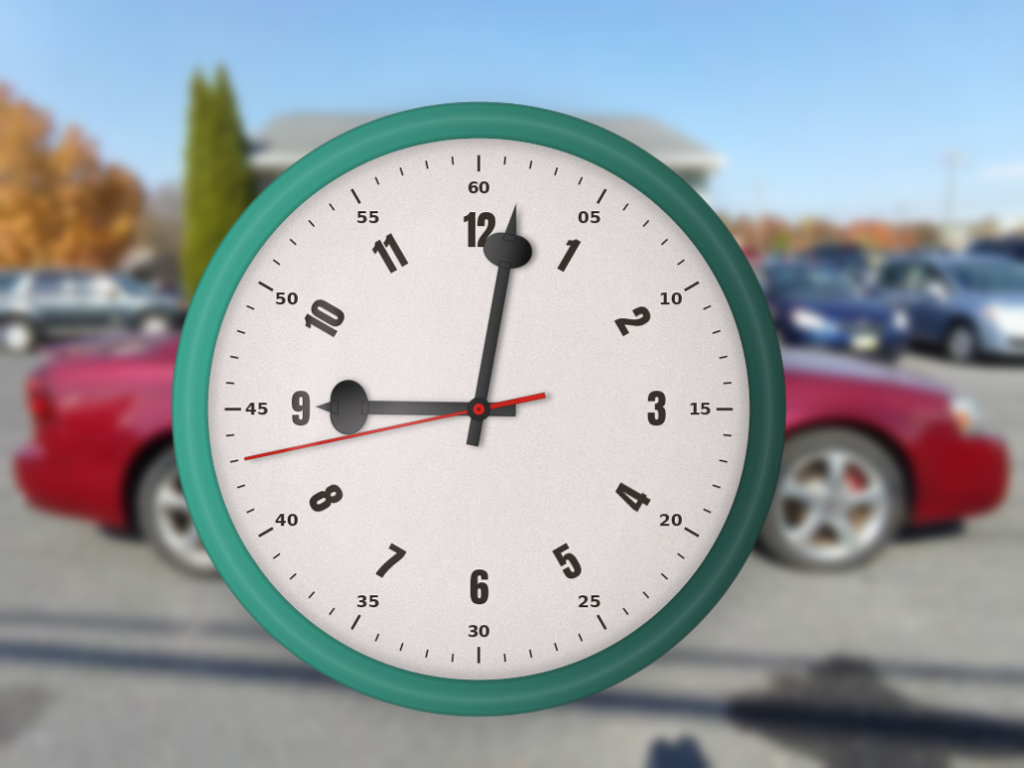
9 h 01 min 43 s
